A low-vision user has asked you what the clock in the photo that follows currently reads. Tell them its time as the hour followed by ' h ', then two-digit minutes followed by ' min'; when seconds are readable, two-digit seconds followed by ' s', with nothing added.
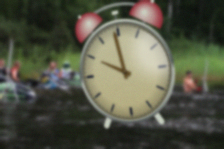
9 h 59 min
